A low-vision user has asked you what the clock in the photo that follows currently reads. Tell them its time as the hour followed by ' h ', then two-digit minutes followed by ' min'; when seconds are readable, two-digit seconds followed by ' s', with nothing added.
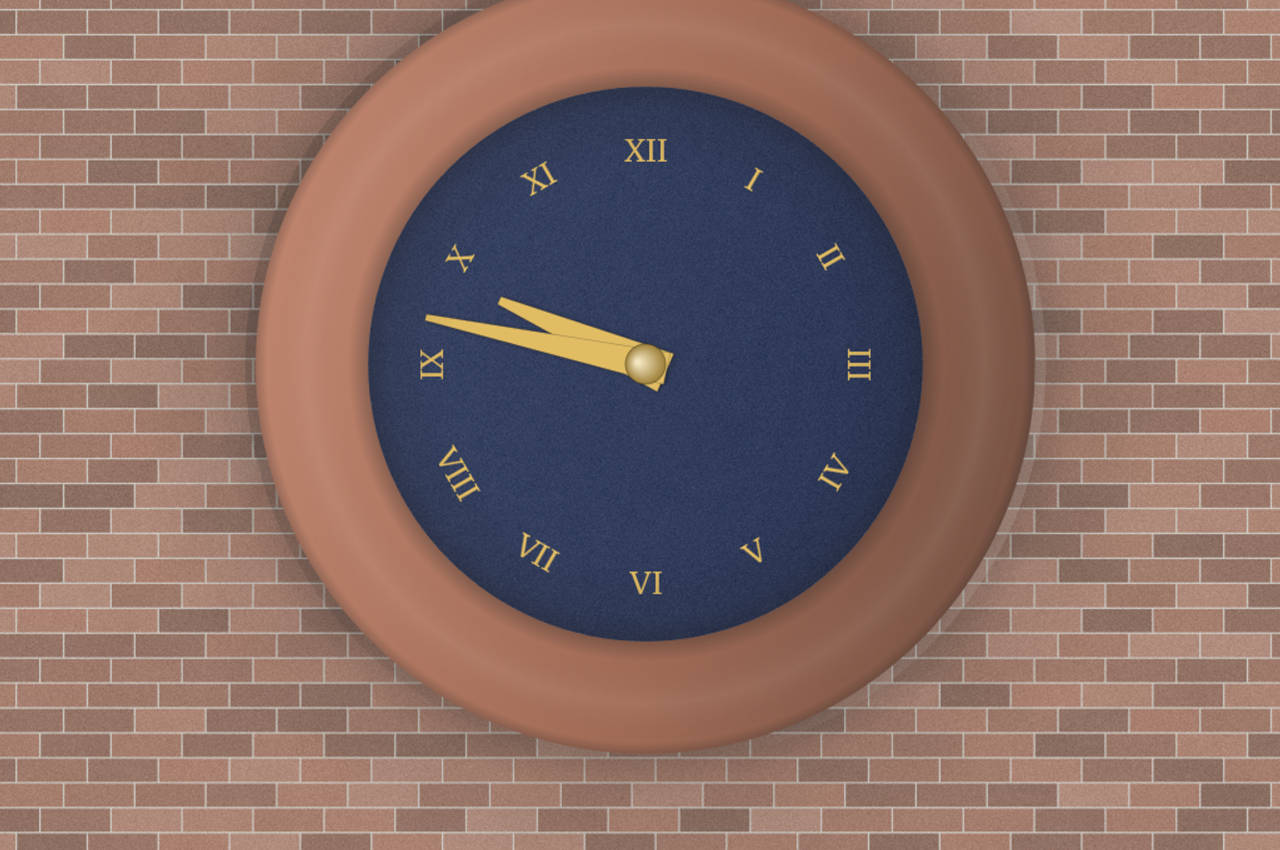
9 h 47 min
